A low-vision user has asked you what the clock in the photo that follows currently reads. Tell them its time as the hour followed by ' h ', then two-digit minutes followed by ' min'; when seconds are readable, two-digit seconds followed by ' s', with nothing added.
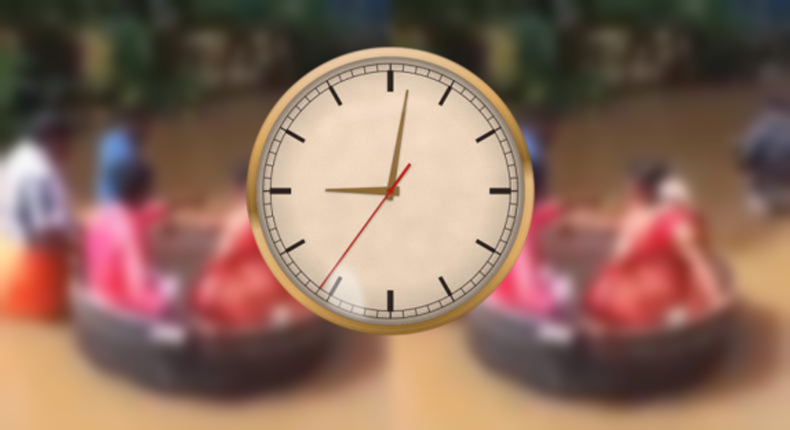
9 h 01 min 36 s
